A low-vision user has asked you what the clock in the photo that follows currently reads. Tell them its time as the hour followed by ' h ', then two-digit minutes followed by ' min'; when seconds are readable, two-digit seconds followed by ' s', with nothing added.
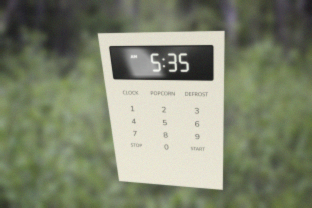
5 h 35 min
